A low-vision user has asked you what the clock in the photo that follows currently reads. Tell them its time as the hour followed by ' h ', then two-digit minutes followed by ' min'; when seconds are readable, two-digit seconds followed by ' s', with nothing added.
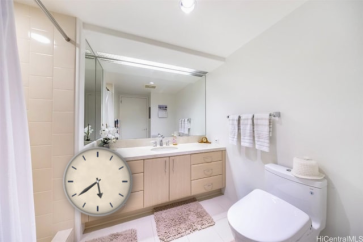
5 h 39 min
